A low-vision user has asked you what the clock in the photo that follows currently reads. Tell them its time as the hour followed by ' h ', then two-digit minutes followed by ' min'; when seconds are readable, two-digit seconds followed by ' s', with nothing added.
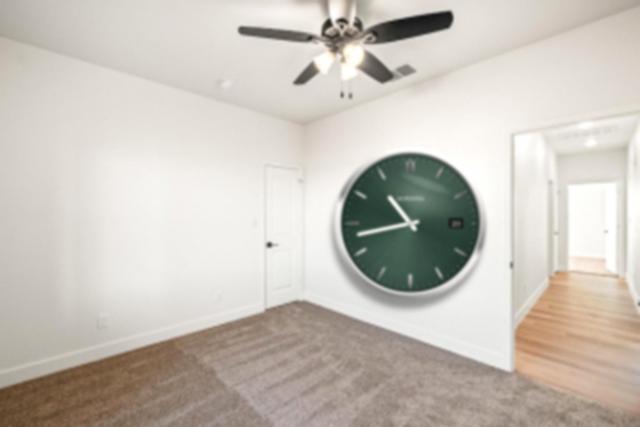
10 h 43 min
